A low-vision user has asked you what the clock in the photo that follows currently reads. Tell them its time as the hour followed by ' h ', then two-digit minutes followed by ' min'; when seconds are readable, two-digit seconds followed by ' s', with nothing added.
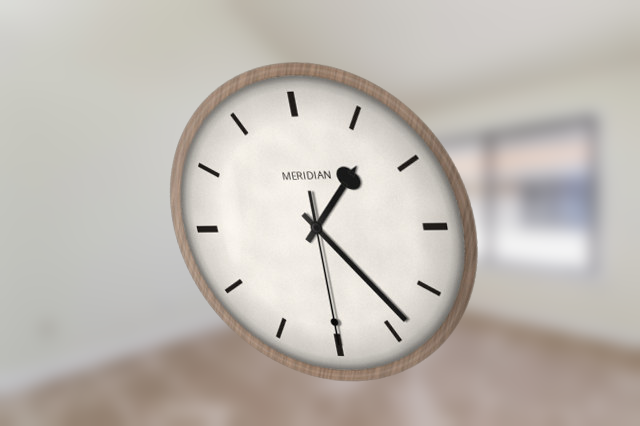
1 h 23 min 30 s
